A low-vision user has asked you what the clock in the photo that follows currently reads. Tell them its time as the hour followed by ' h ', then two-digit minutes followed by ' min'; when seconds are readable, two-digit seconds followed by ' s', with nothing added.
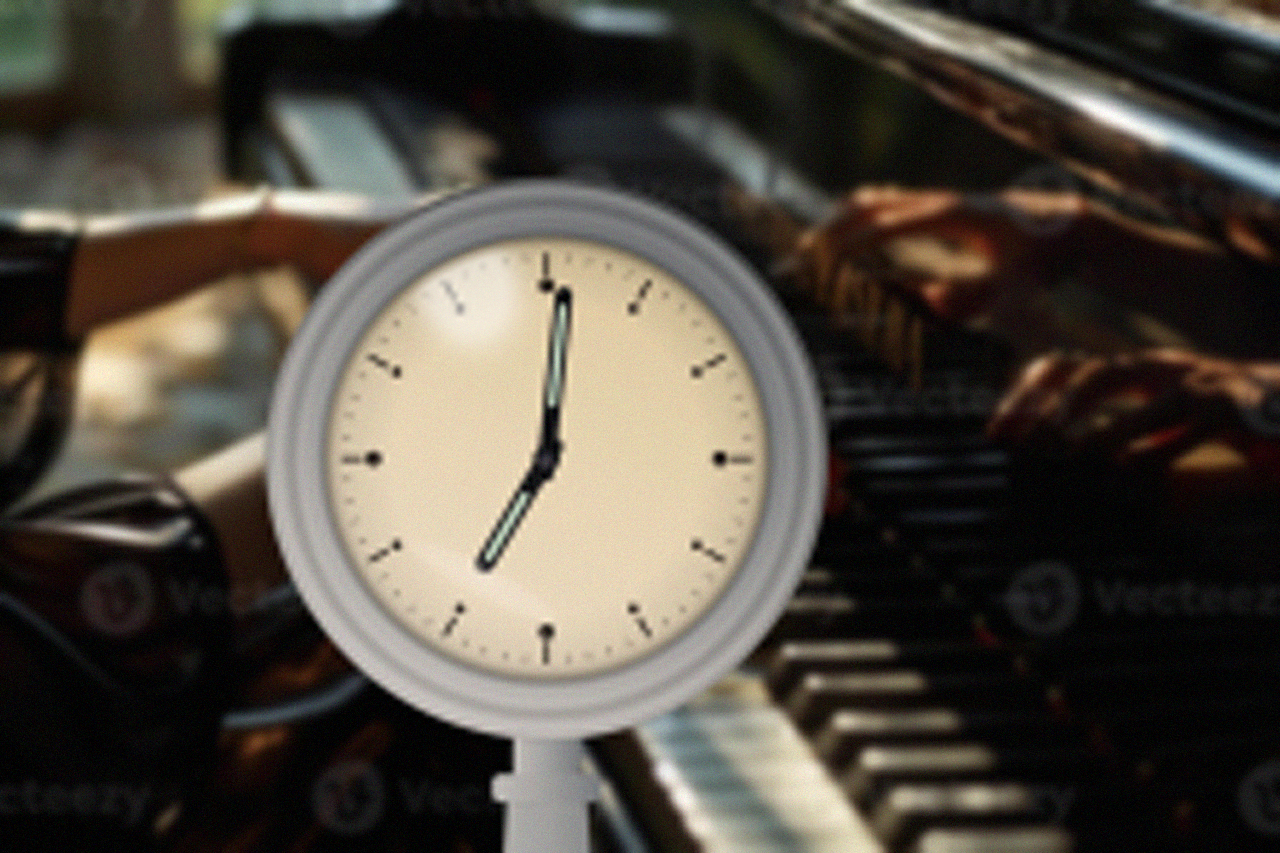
7 h 01 min
